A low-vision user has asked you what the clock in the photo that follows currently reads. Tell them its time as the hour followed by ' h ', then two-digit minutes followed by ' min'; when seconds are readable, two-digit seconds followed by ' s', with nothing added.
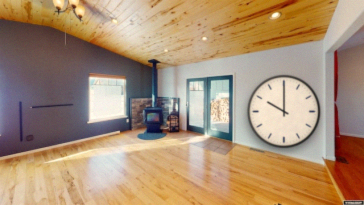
10 h 00 min
